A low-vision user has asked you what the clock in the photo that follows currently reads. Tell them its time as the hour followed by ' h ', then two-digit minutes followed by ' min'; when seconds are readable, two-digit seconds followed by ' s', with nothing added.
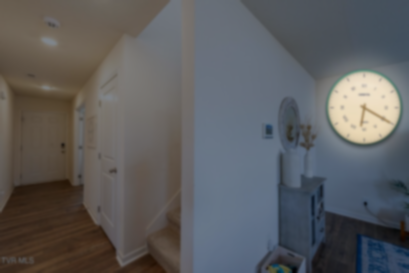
6 h 20 min
